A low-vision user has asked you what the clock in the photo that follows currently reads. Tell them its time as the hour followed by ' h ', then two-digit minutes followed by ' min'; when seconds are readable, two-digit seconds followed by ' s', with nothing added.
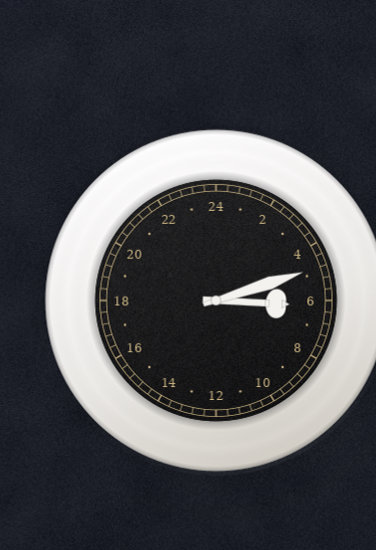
6 h 12 min
